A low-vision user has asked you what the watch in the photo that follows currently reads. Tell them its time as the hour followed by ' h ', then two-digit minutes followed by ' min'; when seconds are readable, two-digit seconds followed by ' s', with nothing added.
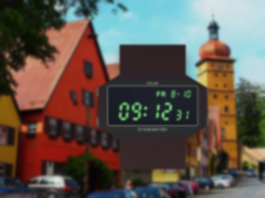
9 h 12 min 31 s
